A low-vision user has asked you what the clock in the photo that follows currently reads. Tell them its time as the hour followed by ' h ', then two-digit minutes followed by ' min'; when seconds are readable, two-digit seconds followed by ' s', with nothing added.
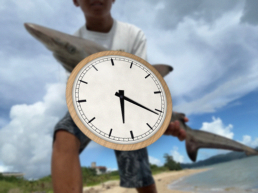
6 h 21 min
